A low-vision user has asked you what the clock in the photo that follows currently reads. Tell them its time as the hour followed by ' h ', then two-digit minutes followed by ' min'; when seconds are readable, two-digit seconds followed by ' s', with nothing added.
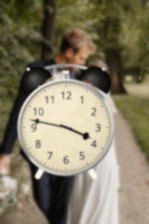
3 h 47 min
